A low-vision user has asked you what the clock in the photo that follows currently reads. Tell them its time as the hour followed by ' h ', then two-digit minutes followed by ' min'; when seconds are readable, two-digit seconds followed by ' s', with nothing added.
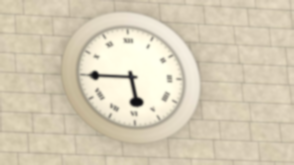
5 h 45 min
